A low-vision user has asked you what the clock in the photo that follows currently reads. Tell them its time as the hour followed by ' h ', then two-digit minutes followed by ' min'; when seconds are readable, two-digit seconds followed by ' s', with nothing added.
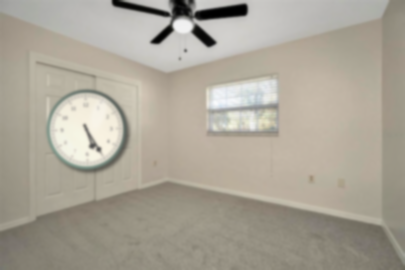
5 h 25 min
